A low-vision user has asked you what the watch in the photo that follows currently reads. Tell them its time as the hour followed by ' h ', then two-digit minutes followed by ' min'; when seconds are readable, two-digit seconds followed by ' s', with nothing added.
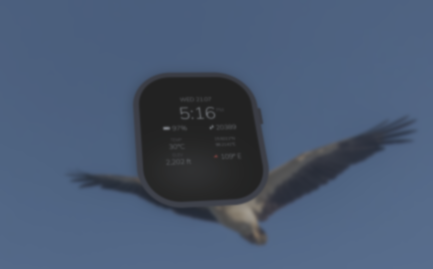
5 h 16 min
